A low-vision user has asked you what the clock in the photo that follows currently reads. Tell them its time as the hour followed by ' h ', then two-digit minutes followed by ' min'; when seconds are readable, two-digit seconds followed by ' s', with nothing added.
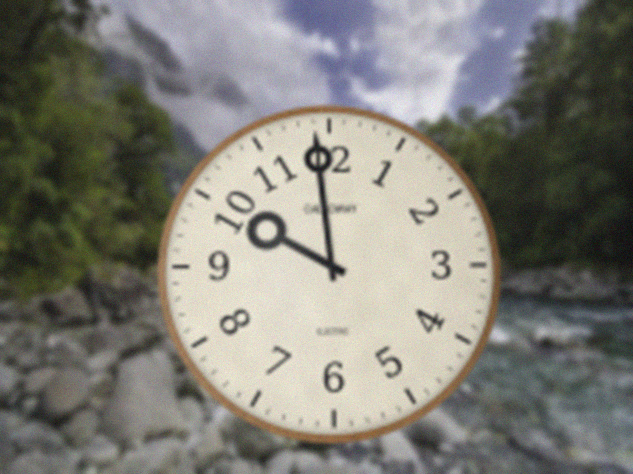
9 h 59 min
